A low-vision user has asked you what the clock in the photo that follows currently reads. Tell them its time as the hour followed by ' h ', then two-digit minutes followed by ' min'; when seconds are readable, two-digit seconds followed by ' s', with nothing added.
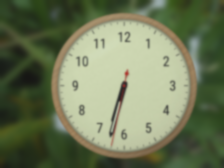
6 h 32 min 32 s
